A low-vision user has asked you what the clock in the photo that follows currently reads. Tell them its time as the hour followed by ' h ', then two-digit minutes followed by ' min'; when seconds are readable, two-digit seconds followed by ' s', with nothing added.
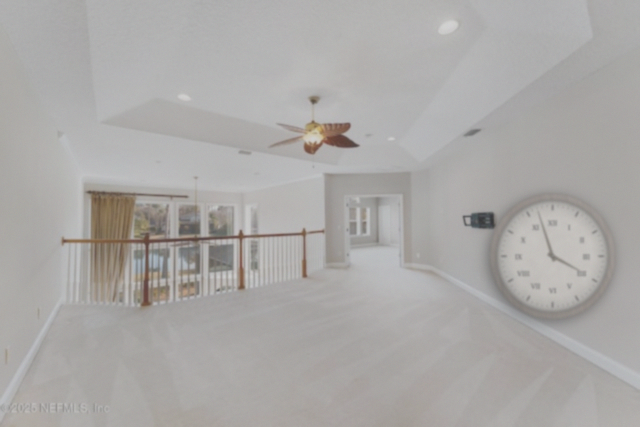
3 h 57 min
